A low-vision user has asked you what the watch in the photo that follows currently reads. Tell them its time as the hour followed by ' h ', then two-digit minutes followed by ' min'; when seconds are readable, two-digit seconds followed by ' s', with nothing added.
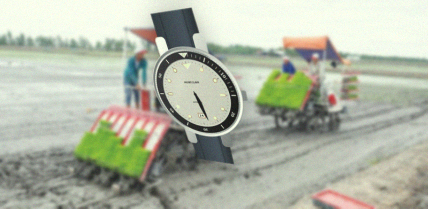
5 h 28 min
